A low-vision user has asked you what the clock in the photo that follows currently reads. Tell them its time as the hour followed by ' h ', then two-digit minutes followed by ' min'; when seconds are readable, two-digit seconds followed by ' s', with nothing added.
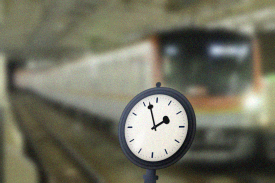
1 h 57 min
